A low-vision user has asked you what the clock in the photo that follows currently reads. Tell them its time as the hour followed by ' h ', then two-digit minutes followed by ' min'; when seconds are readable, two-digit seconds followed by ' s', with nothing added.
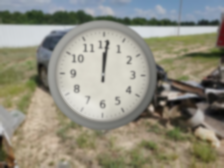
12 h 01 min
